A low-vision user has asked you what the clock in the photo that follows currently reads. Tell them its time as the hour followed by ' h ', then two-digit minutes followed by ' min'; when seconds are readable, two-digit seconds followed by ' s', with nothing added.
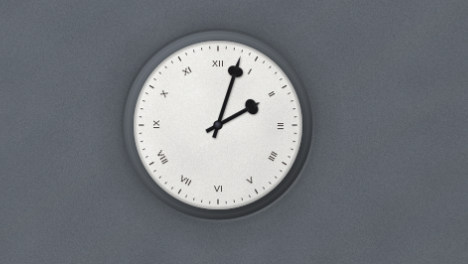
2 h 03 min
